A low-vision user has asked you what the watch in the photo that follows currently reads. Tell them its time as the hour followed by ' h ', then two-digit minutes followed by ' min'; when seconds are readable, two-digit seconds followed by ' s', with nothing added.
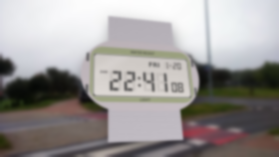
22 h 41 min
